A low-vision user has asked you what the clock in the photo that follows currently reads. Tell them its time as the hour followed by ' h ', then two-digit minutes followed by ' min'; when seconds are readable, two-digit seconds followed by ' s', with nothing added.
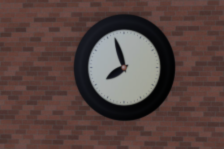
7 h 57 min
